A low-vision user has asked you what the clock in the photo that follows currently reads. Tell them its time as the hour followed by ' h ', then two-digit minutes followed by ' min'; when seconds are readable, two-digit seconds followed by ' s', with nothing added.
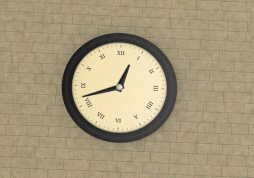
12 h 42 min
